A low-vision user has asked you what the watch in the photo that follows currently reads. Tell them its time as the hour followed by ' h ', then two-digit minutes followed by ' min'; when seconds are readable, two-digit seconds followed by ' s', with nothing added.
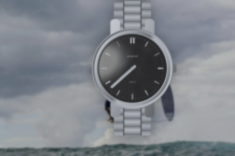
7 h 38 min
